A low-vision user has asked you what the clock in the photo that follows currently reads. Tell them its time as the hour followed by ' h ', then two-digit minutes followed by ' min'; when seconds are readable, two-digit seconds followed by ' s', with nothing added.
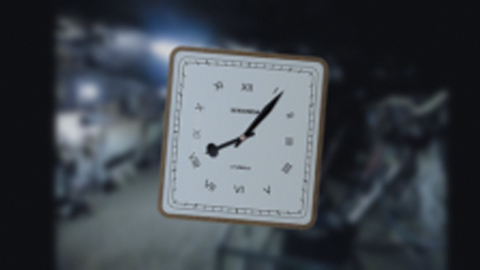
8 h 06 min
